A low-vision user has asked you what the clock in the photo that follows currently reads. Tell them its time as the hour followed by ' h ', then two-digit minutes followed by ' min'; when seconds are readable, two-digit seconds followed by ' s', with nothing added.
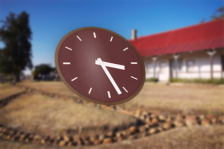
3 h 27 min
